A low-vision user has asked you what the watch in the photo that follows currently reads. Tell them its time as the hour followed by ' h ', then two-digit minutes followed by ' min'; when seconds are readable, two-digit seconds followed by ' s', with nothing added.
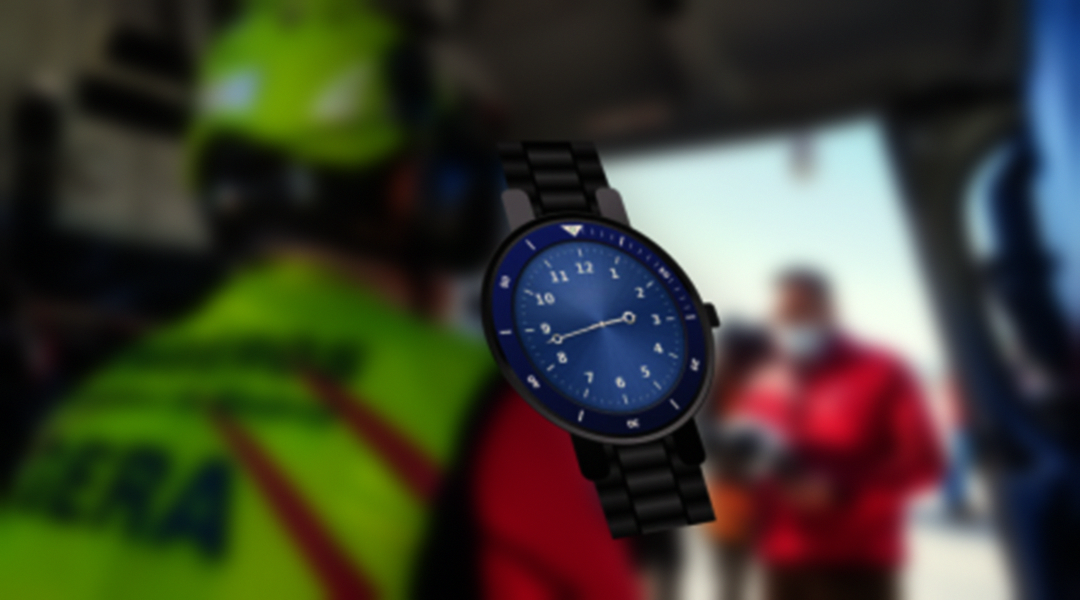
2 h 43 min
